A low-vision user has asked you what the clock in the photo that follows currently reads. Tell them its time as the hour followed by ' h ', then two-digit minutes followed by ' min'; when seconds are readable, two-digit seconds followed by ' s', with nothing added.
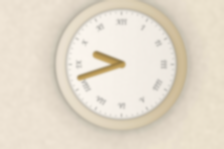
9 h 42 min
